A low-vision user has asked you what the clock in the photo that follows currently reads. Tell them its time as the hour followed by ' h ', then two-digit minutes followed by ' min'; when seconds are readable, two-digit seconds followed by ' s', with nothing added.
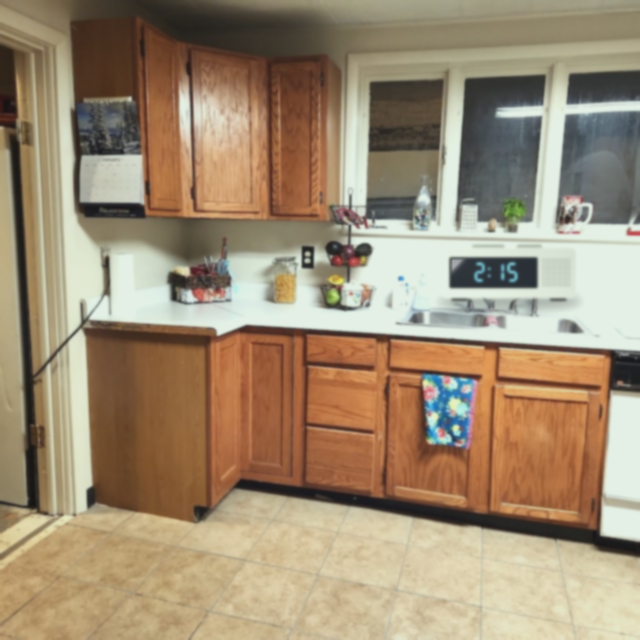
2 h 15 min
